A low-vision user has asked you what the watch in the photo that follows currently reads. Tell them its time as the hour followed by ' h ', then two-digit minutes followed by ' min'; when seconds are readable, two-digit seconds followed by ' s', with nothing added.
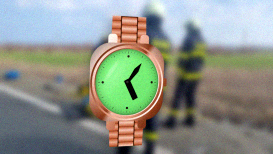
5 h 06 min
